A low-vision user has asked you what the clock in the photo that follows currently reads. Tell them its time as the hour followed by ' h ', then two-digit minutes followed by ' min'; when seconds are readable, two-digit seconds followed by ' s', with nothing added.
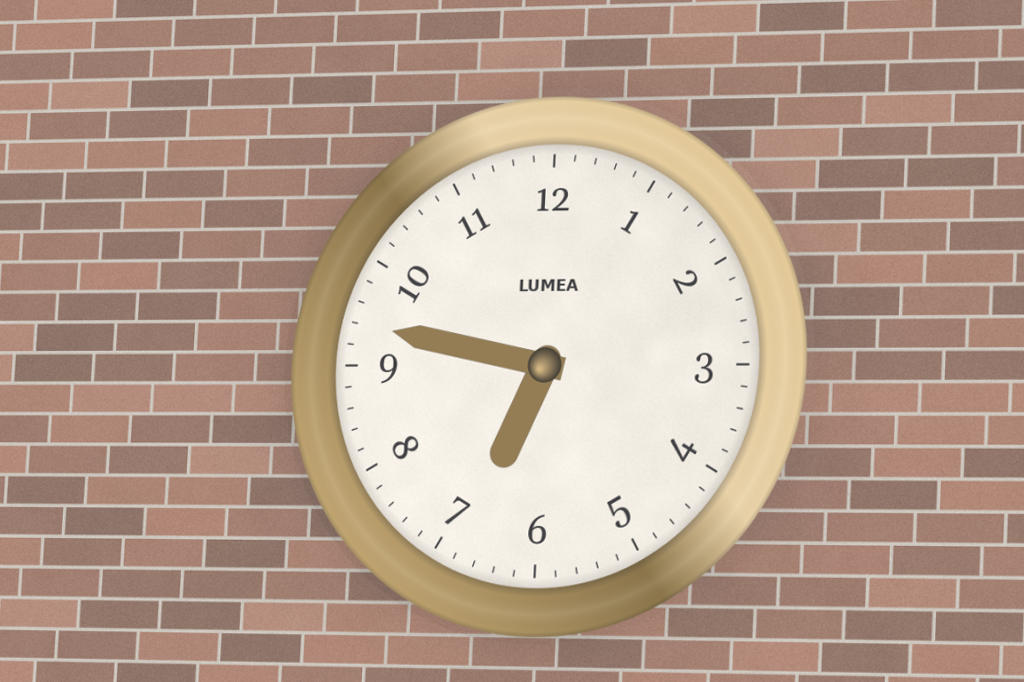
6 h 47 min
